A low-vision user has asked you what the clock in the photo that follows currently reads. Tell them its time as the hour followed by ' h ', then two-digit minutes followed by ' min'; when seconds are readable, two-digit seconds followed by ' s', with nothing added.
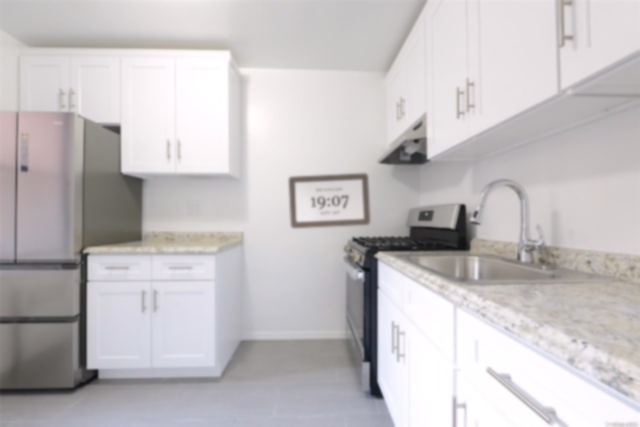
19 h 07 min
